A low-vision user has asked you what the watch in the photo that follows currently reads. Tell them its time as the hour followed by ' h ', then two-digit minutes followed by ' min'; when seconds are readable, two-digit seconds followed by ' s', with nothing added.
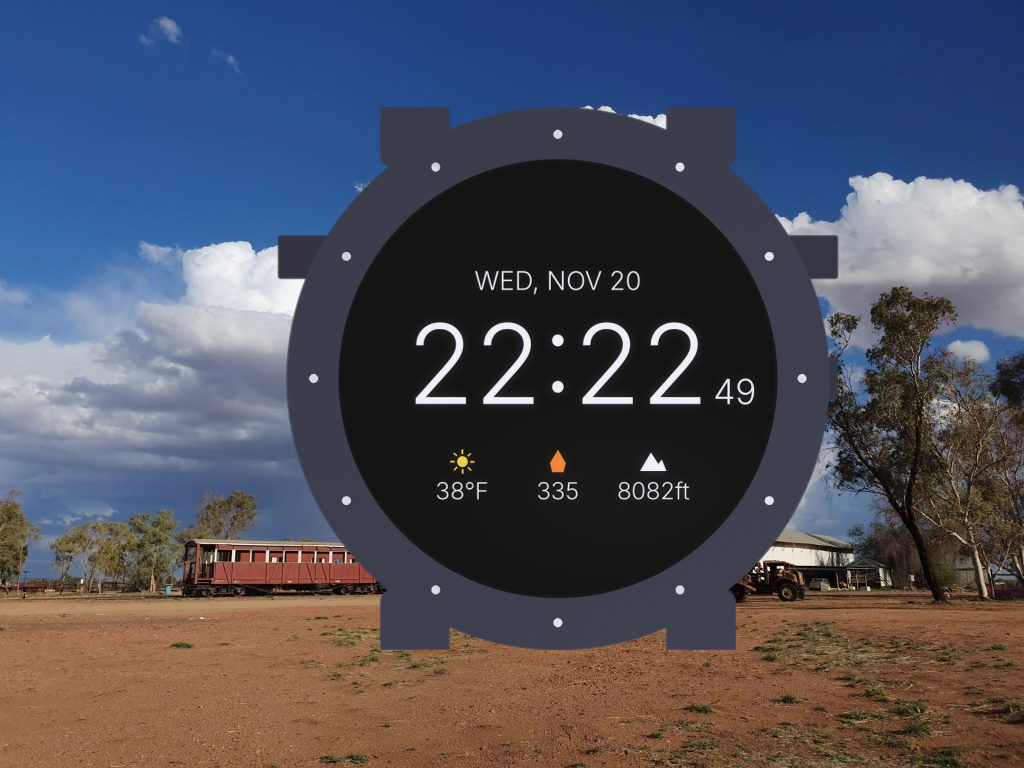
22 h 22 min 49 s
